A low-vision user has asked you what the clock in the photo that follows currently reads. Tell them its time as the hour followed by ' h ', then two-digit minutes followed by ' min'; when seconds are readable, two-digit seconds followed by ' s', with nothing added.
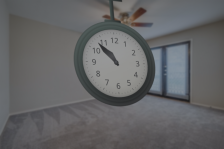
10 h 53 min
